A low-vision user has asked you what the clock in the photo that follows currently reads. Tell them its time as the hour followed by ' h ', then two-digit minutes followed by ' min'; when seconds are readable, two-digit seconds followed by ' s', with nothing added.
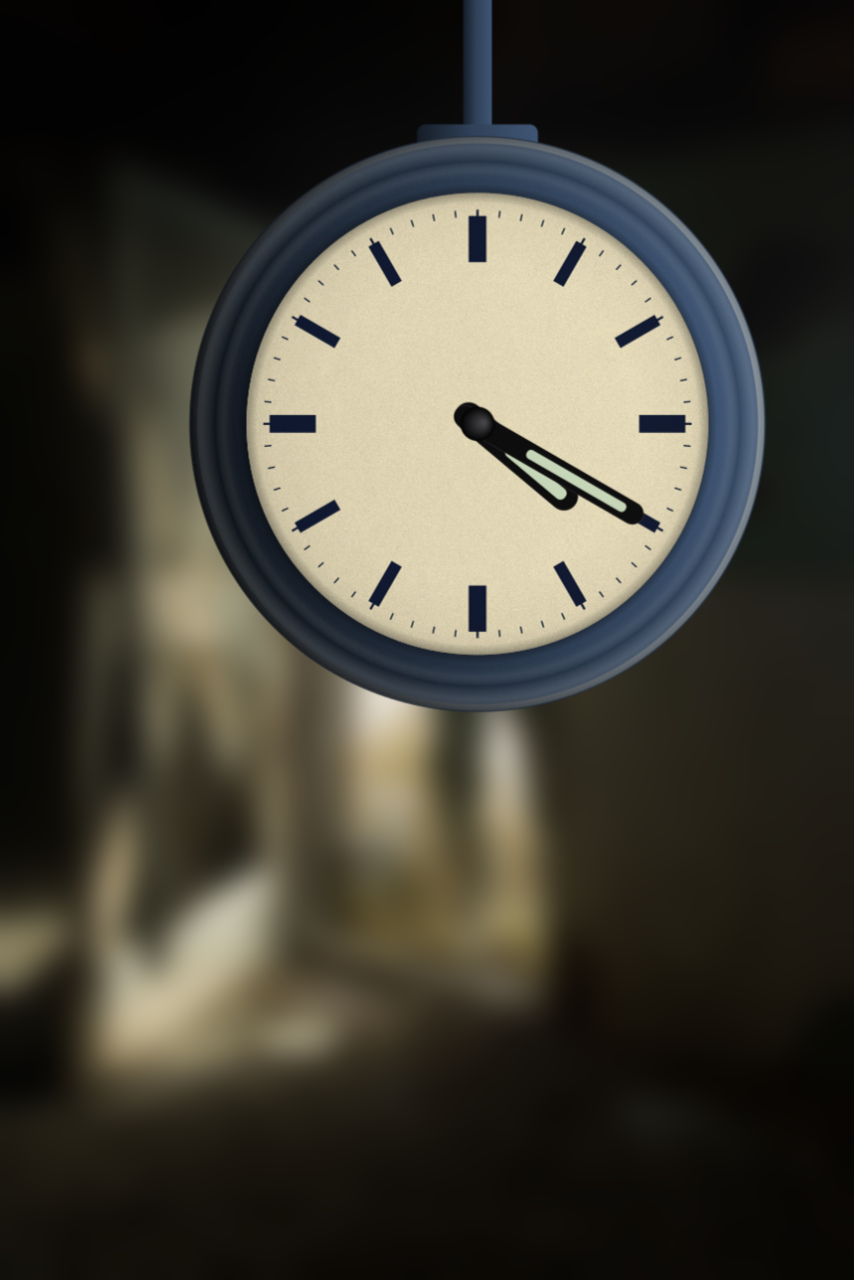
4 h 20 min
